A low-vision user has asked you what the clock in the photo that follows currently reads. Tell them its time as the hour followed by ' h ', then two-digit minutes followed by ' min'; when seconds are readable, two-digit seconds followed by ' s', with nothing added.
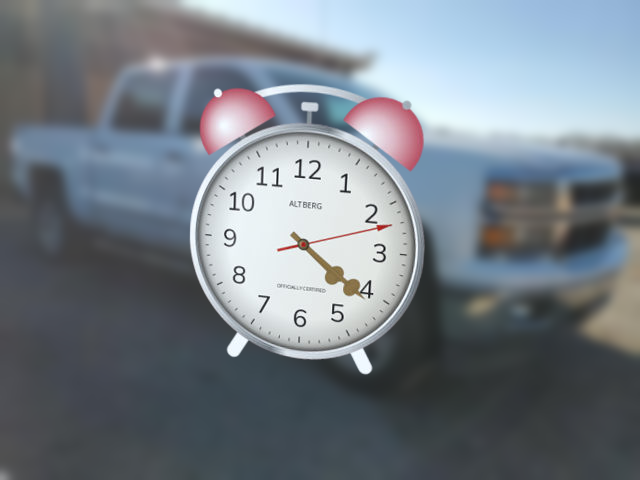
4 h 21 min 12 s
